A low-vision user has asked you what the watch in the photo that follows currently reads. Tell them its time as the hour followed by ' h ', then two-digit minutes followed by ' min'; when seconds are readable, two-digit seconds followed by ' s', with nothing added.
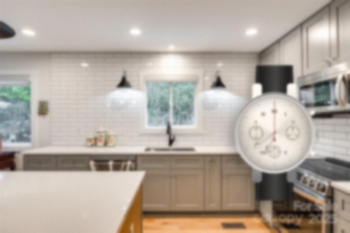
6 h 39 min
